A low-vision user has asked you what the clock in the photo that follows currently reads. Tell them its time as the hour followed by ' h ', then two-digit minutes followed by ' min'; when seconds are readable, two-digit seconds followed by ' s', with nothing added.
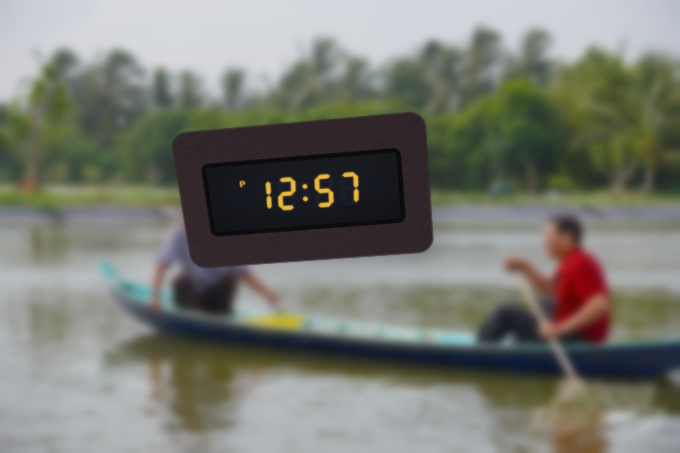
12 h 57 min
